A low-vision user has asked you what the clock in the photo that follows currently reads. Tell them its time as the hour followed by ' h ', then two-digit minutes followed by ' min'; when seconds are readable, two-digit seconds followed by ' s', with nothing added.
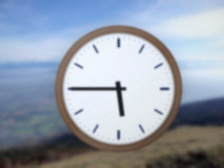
5 h 45 min
